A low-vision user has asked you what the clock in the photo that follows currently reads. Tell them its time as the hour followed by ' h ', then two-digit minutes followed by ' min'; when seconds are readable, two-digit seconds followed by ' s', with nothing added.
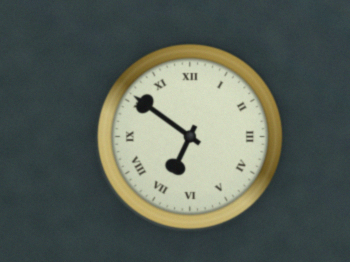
6 h 51 min
